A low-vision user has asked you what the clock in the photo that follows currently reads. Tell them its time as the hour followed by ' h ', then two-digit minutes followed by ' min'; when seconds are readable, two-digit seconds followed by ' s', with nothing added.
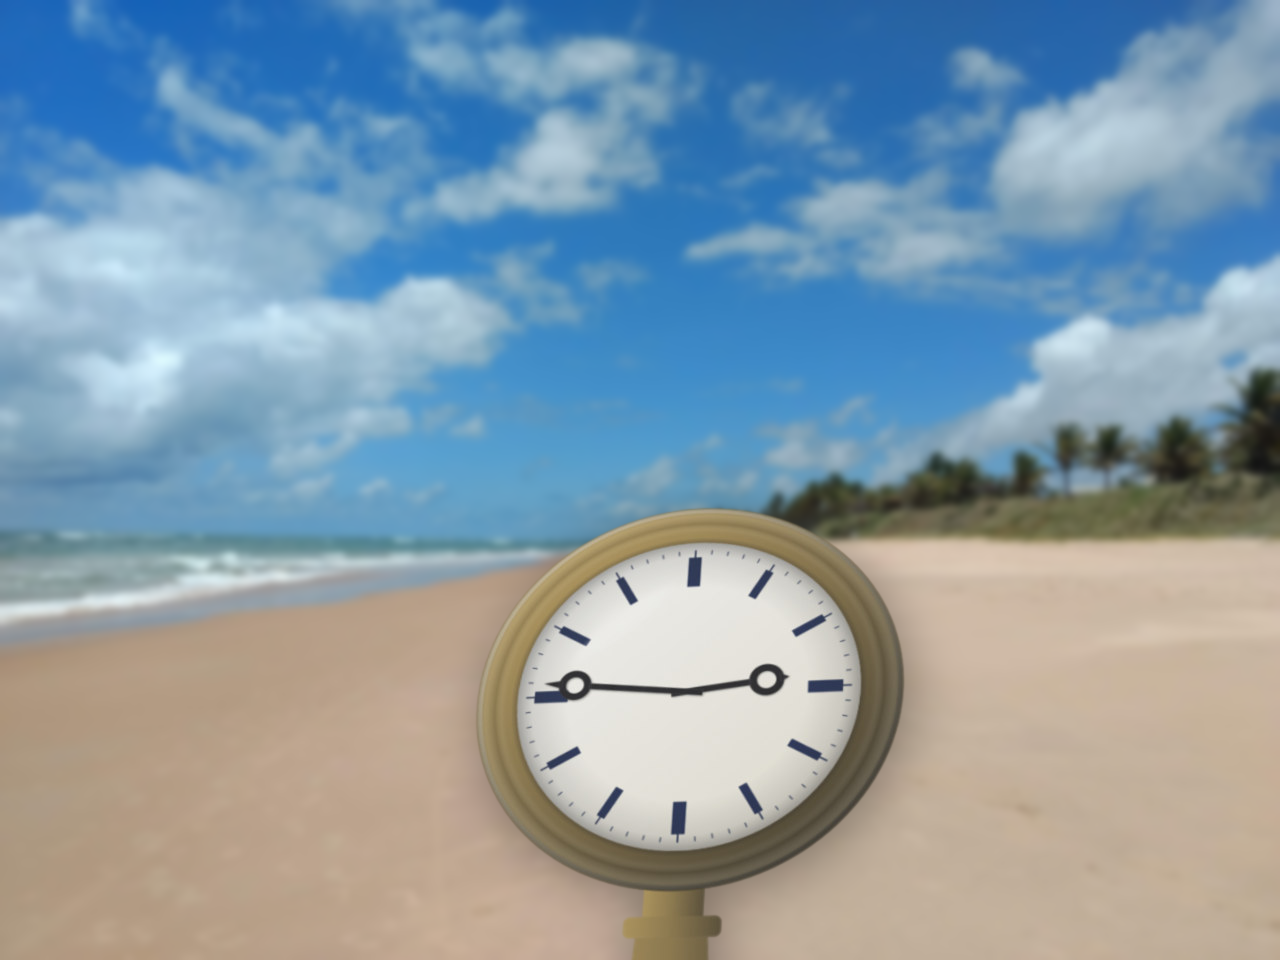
2 h 46 min
